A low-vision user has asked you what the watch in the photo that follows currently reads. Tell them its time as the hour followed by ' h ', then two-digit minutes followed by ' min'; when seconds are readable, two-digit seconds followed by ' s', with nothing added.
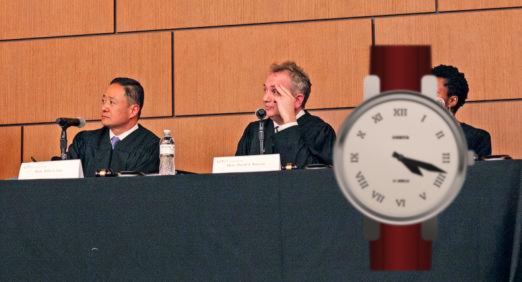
4 h 18 min
